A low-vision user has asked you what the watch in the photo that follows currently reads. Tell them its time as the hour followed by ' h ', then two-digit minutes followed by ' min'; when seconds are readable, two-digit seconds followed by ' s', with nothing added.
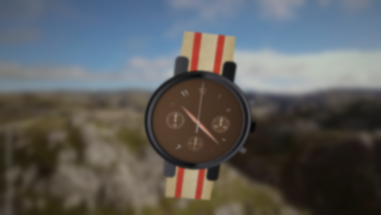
10 h 22 min
